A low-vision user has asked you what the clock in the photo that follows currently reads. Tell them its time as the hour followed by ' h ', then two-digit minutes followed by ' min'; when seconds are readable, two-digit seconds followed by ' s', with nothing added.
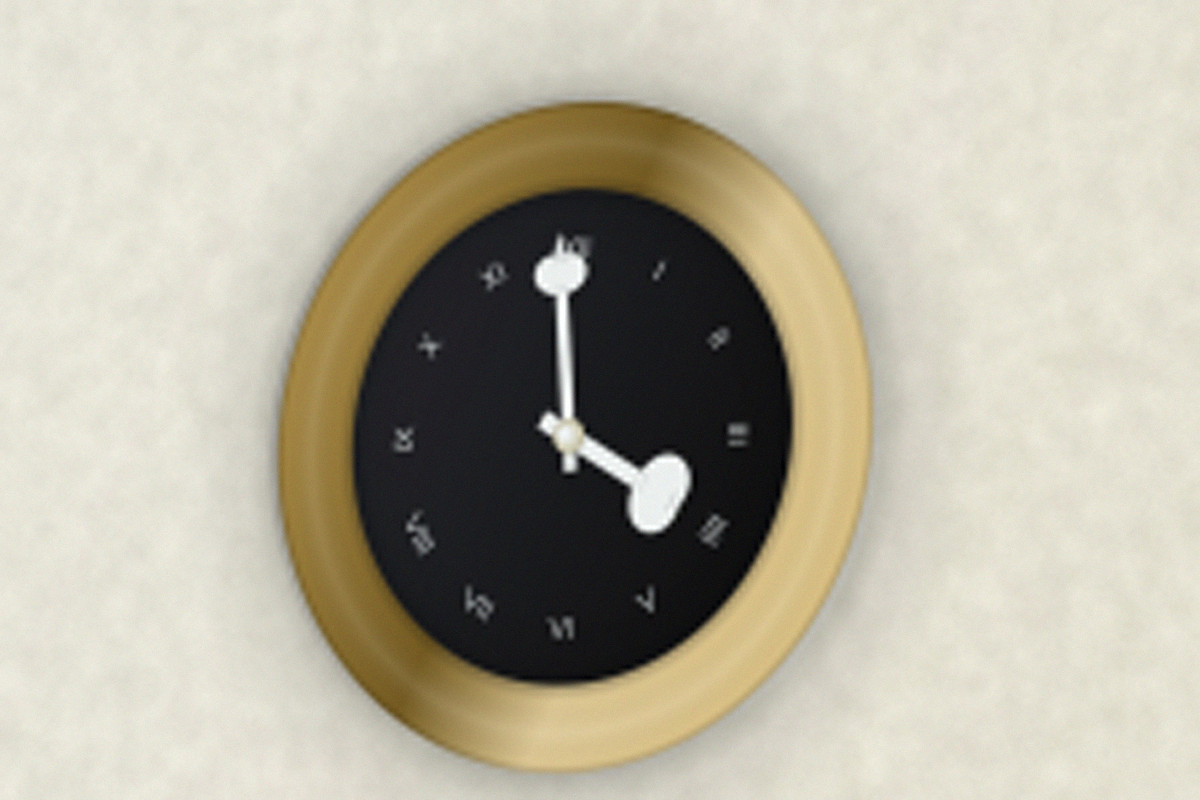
3 h 59 min
